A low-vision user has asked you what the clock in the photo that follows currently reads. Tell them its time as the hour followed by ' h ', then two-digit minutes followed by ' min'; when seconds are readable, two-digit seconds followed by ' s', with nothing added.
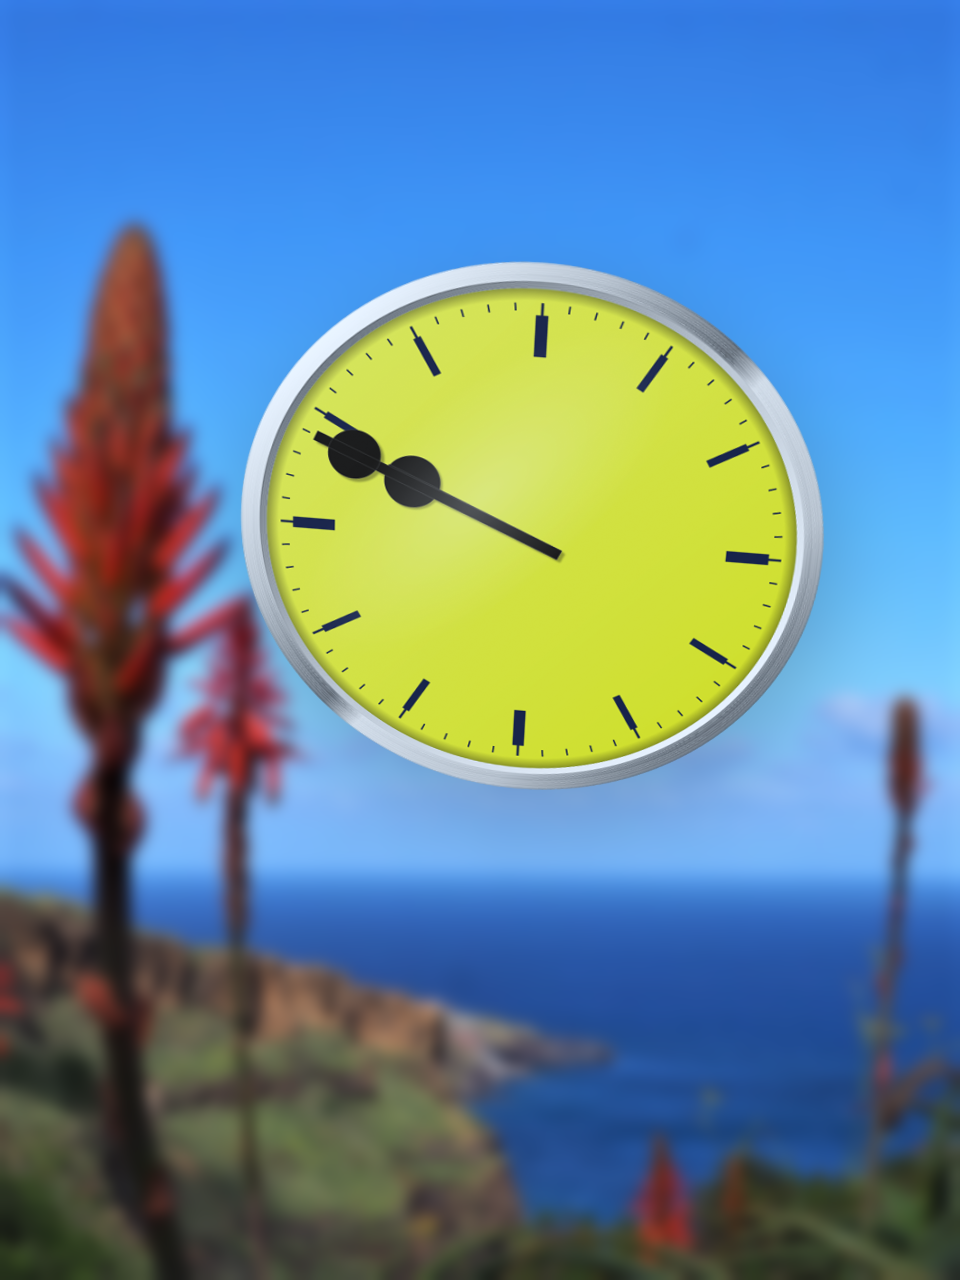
9 h 49 min
